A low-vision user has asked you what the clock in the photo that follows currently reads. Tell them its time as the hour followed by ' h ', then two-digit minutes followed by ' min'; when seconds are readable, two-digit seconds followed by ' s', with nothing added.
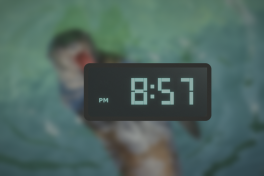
8 h 57 min
